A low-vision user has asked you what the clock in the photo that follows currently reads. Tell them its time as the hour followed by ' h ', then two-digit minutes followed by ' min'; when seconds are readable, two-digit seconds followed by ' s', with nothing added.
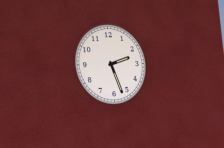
2 h 27 min
